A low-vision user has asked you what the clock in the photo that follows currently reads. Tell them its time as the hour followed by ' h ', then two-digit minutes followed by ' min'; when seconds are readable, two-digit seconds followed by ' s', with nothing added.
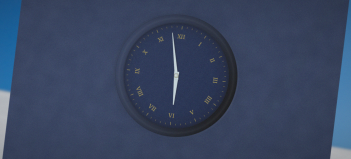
5 h 58 min
